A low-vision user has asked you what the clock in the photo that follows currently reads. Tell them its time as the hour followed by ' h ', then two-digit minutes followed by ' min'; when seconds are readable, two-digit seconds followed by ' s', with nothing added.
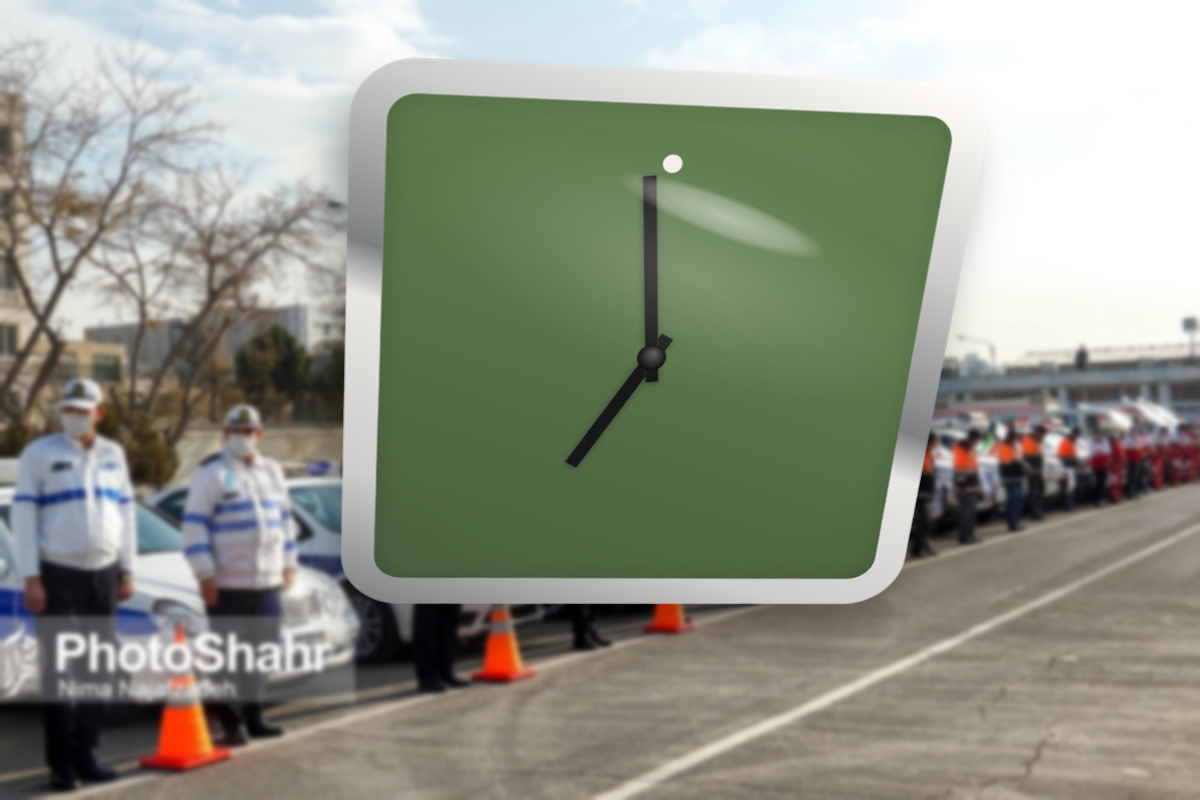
6 h 59 min
